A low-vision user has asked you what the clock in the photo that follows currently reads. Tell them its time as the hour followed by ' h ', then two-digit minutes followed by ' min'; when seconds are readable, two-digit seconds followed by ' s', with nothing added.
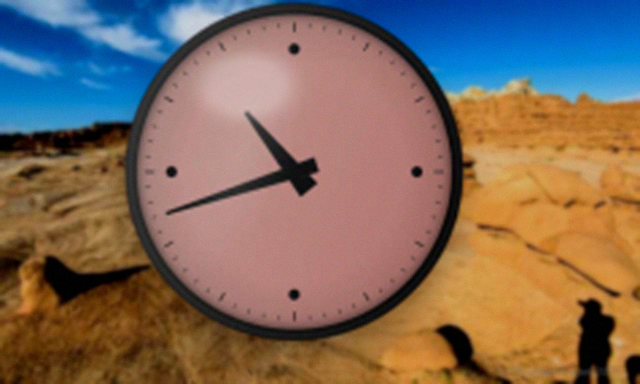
10 h 42 min
